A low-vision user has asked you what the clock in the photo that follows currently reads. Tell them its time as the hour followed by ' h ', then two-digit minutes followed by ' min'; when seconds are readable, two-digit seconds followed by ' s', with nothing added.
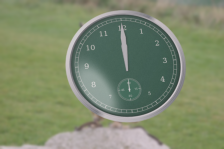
12 h 00 min
